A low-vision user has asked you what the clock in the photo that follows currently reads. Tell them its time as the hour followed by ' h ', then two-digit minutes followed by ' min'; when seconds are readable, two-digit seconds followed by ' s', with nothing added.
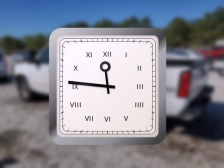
11 h 46 min
